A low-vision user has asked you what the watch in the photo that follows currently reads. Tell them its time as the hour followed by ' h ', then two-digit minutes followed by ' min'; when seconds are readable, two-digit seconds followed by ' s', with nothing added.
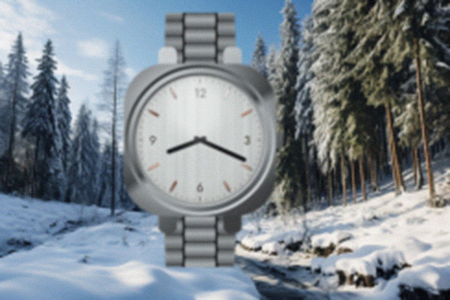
8 h 19 min
